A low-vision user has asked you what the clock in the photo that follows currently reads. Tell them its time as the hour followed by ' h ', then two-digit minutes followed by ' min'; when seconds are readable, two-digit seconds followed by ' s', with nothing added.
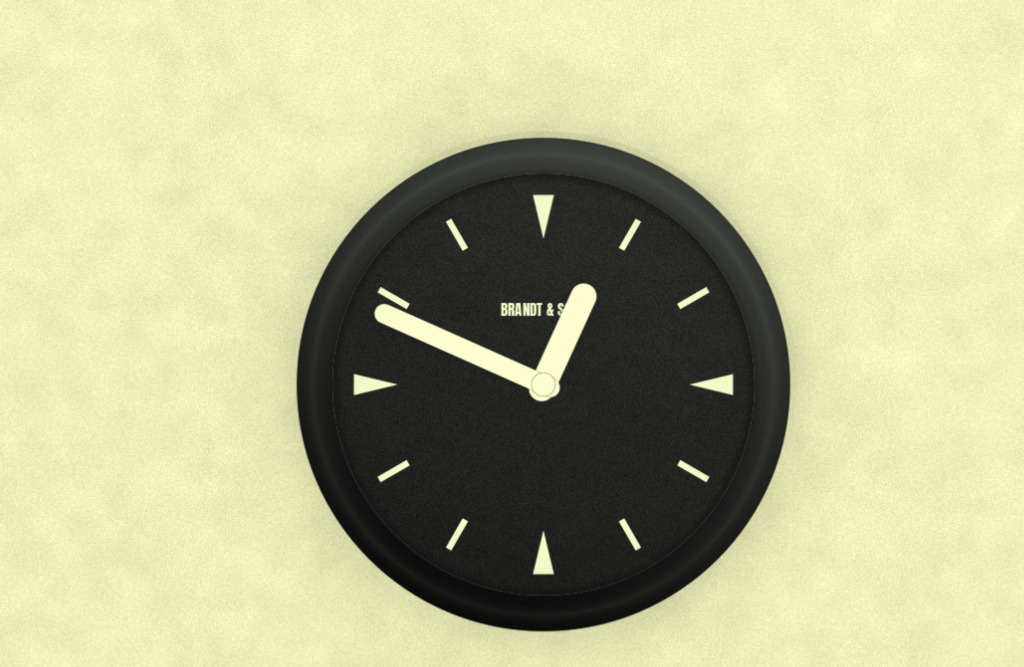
12 h 49 min
